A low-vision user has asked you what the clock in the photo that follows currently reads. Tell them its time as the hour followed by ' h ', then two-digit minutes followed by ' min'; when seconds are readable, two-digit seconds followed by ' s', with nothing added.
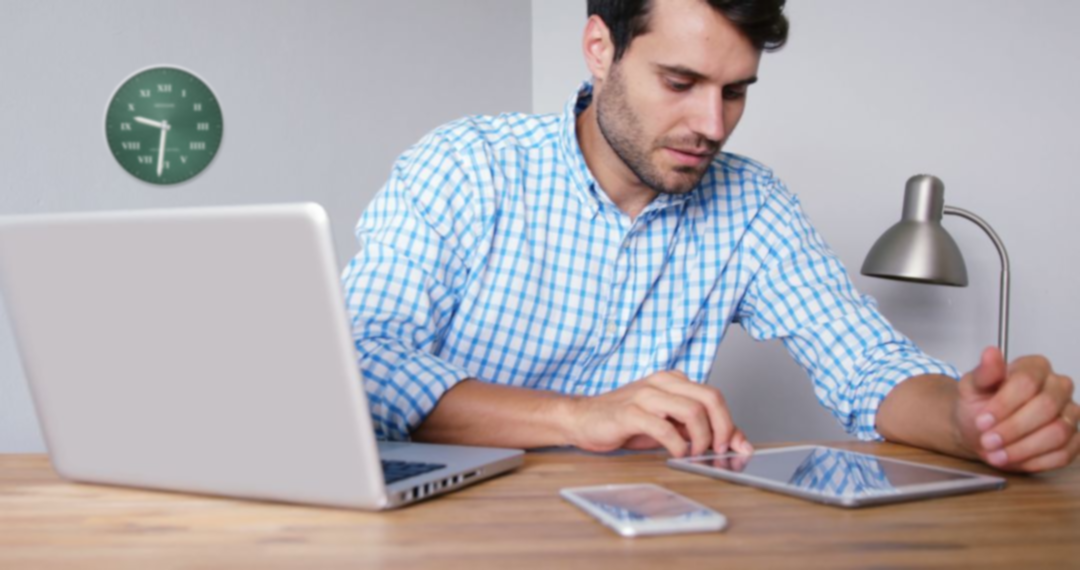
9 h 31 min
